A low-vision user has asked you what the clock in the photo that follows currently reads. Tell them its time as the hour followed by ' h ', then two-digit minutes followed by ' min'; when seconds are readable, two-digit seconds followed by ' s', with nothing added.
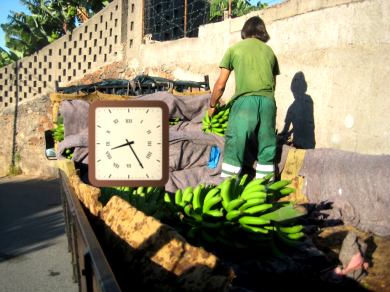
8 h 25 min
